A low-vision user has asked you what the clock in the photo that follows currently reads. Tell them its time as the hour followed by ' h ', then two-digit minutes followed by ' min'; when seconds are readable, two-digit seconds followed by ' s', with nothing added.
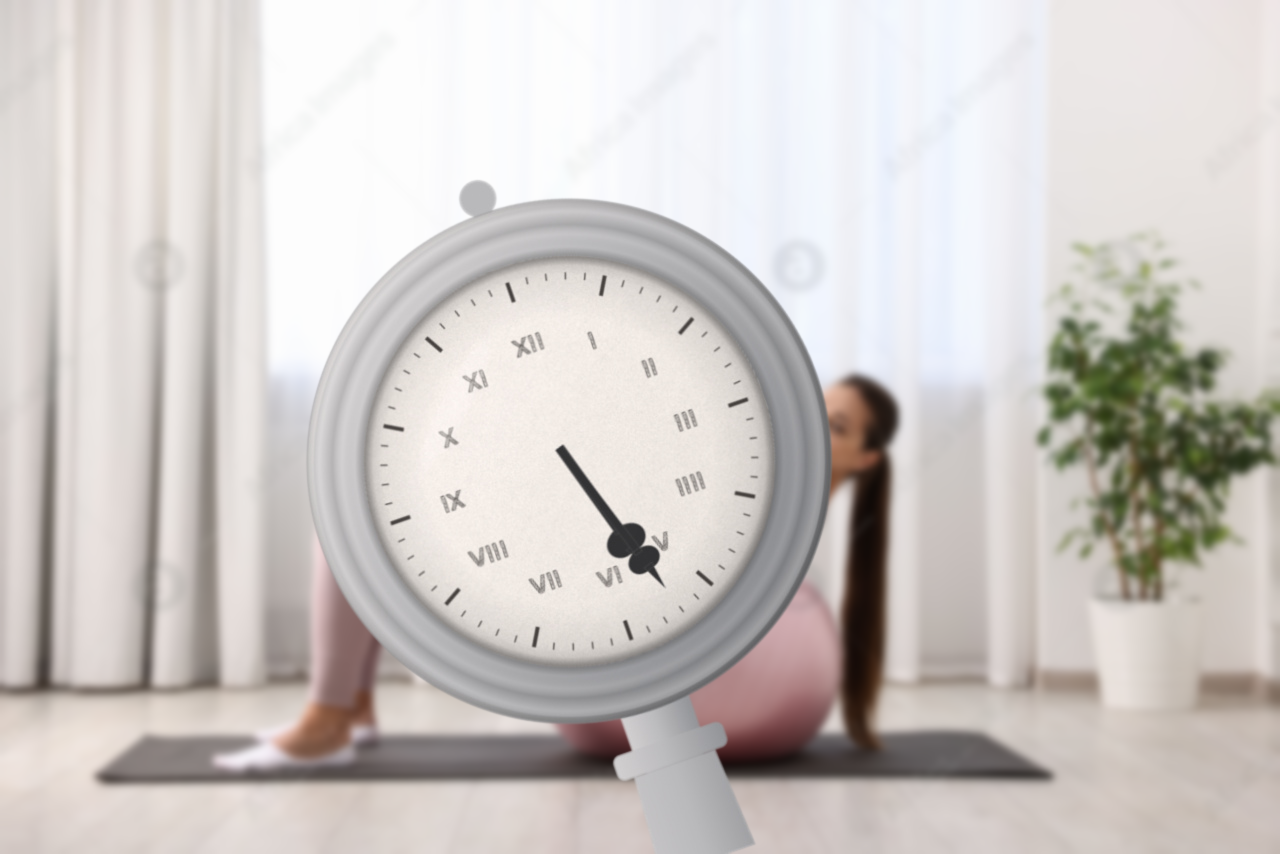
5 h 27 min
